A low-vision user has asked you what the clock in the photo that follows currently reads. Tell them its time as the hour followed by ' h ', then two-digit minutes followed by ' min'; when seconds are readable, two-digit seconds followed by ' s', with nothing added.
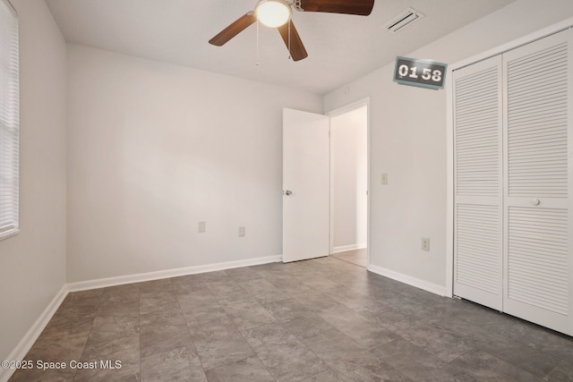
1 h 58 min
